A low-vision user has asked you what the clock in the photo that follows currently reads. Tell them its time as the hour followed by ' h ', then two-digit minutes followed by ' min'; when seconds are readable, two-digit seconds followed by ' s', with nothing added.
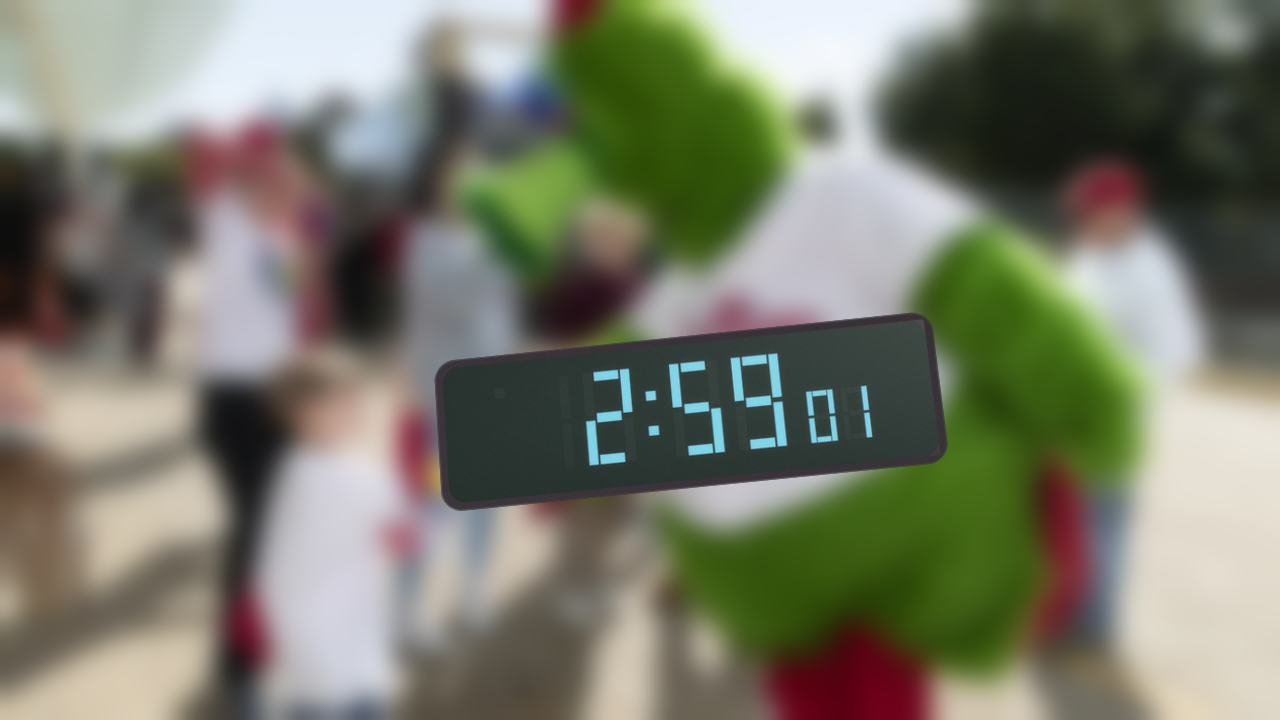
2 h 59 min 01 s
